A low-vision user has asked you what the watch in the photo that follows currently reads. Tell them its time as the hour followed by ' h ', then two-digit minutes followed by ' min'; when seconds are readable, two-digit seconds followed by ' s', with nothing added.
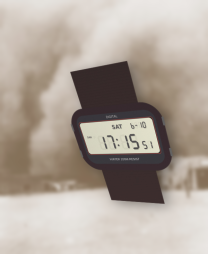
17 h 15 min 51 s
